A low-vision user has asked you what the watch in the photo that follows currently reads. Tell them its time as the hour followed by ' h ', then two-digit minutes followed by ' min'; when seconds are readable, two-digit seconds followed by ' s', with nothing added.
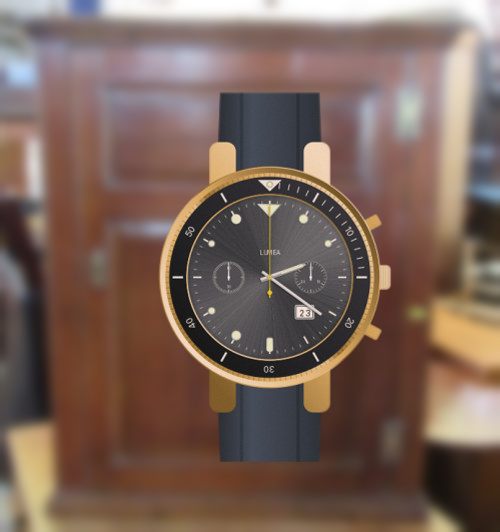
2 h 21 min
